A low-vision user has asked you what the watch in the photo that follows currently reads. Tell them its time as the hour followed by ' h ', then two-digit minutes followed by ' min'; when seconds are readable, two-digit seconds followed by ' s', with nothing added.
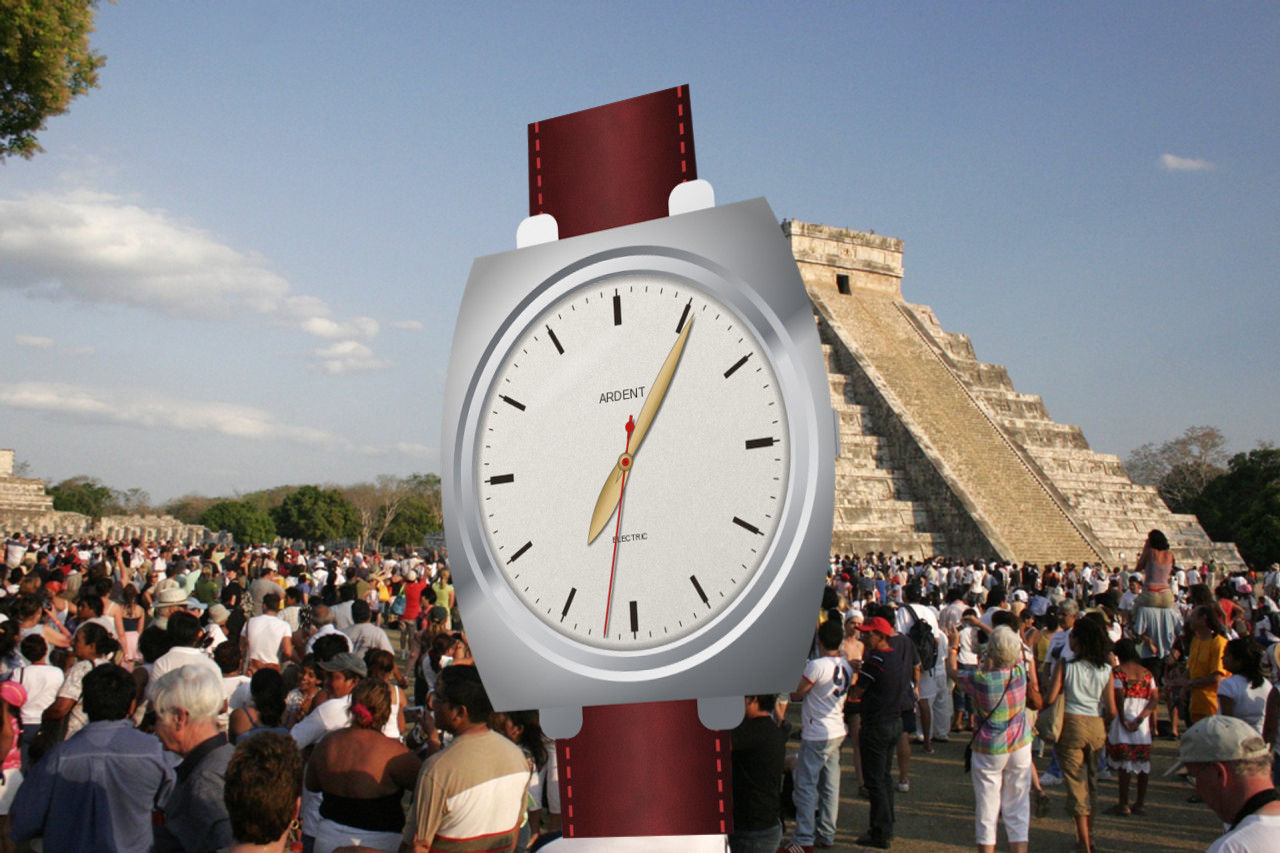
7 h 05 min 32 s
